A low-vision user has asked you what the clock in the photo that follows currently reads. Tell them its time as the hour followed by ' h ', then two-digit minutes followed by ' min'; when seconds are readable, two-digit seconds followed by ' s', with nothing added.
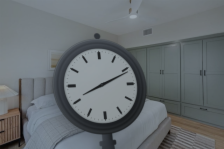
8 h 11 min
